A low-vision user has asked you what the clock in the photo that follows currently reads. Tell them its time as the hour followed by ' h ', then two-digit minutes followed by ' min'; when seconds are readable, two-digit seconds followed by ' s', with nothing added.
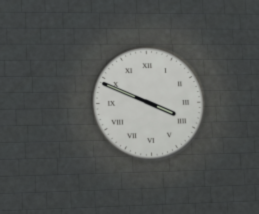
3 h 49 min
